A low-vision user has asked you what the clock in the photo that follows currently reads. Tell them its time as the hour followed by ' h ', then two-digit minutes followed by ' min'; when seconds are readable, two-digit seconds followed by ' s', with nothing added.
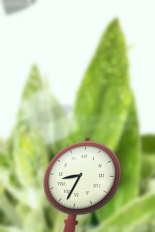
8 h 33 min
